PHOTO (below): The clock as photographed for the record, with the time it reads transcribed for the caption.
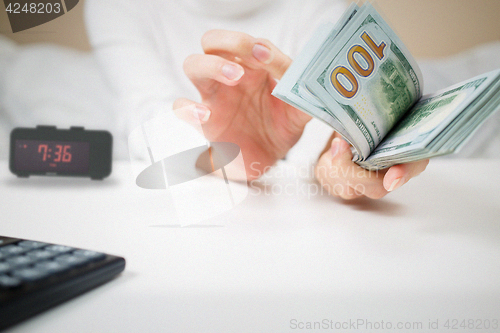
7:36
